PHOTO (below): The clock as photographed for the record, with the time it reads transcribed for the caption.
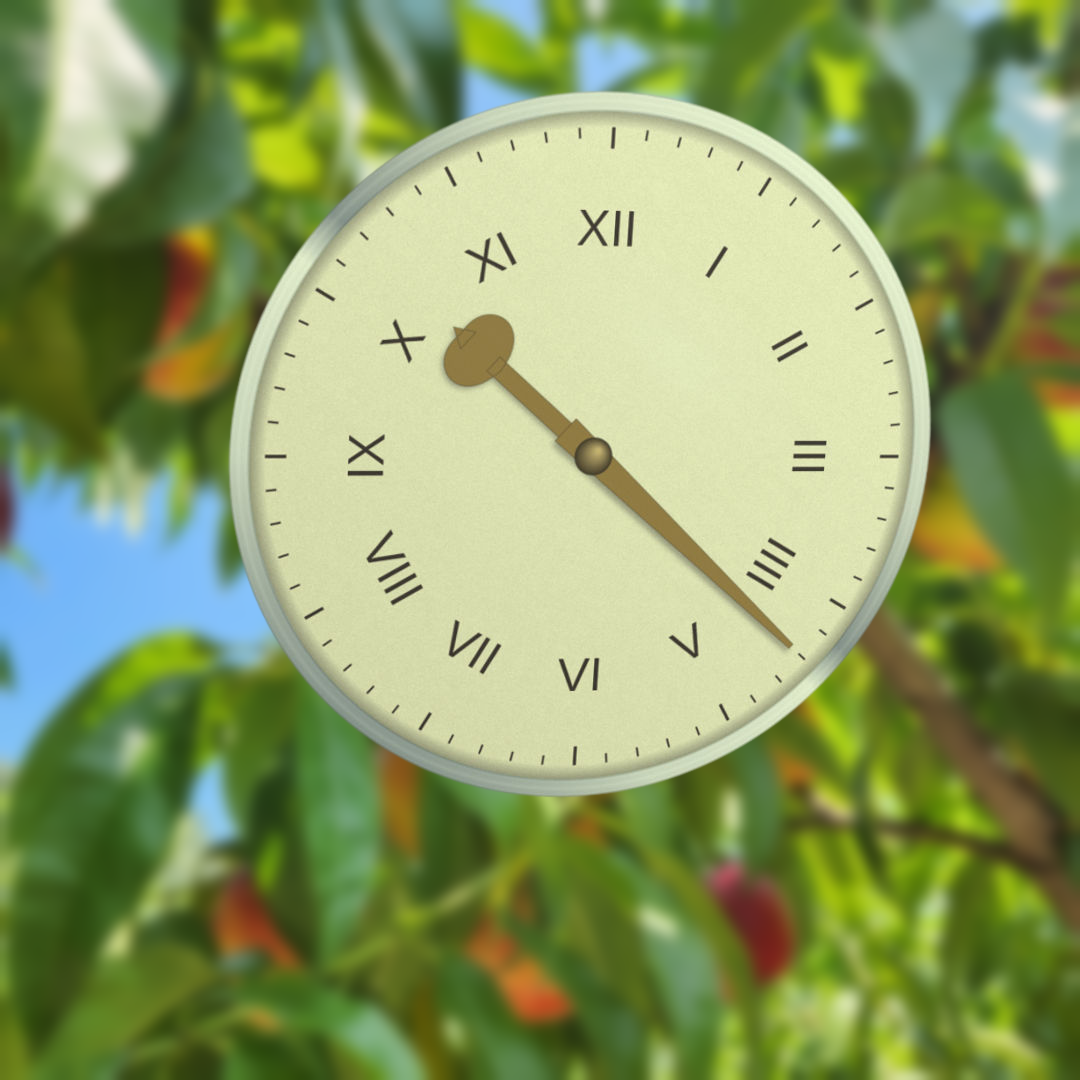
10:22
